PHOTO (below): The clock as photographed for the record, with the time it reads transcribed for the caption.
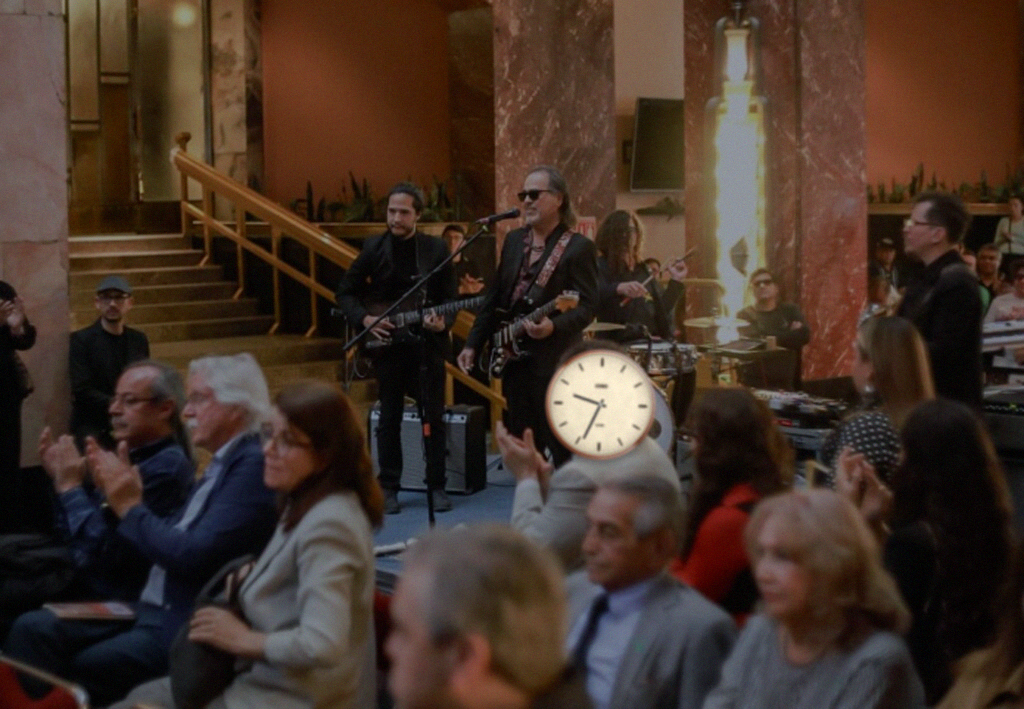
9:34
